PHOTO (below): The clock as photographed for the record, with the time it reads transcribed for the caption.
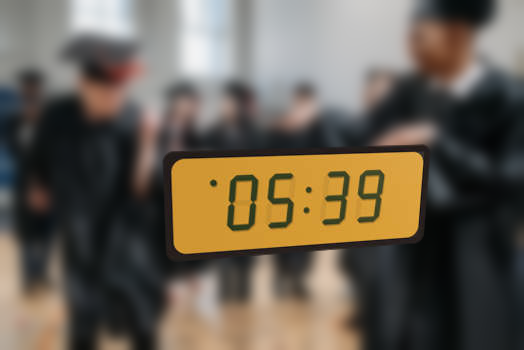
5:39
